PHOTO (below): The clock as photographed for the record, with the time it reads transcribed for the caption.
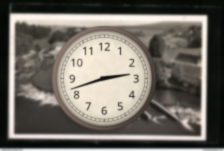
2:42
